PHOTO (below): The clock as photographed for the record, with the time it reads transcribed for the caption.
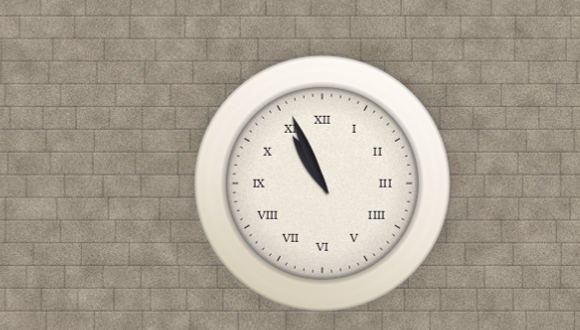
10:56
